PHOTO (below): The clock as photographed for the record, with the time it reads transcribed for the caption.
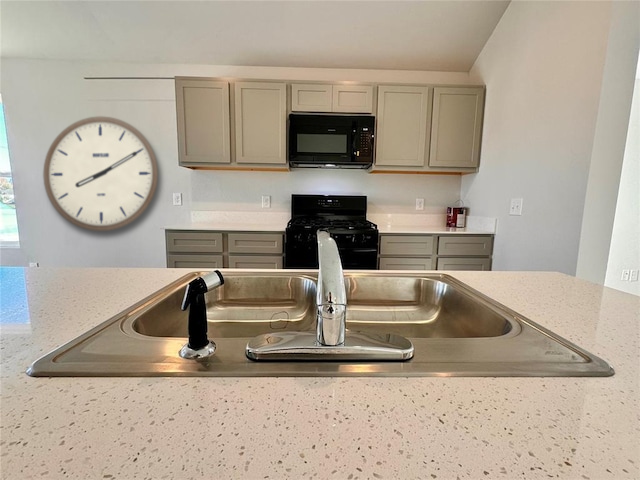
8:10
